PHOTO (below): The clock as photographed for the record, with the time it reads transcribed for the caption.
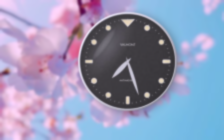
7:27
